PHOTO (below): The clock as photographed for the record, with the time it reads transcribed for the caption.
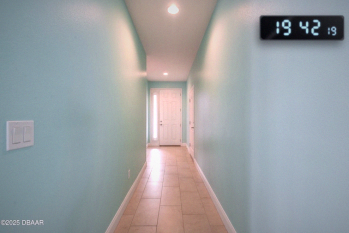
19:42:19
